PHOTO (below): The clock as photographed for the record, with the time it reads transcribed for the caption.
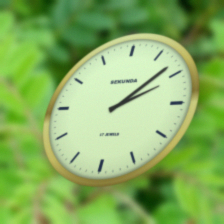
2:08
